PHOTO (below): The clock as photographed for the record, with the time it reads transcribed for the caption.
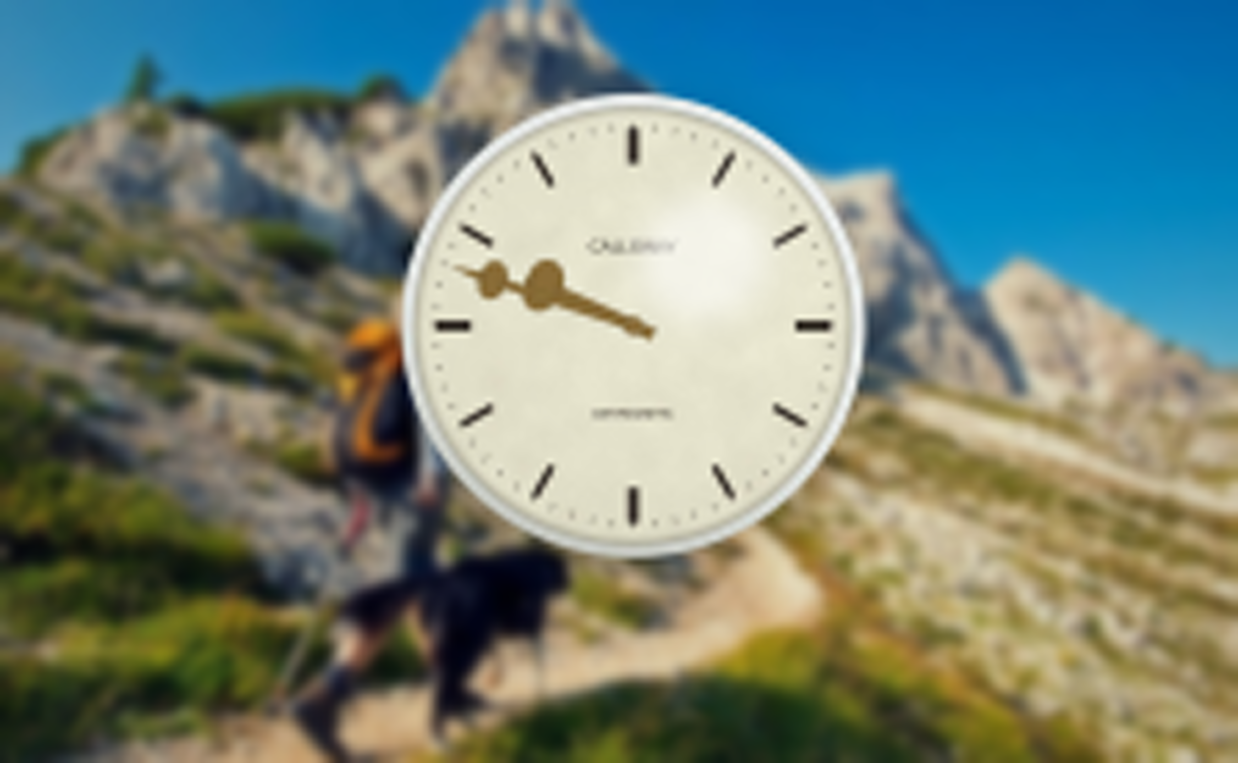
9:48
